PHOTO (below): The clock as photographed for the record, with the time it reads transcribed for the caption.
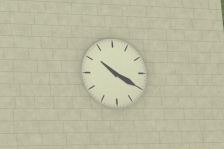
10:20
